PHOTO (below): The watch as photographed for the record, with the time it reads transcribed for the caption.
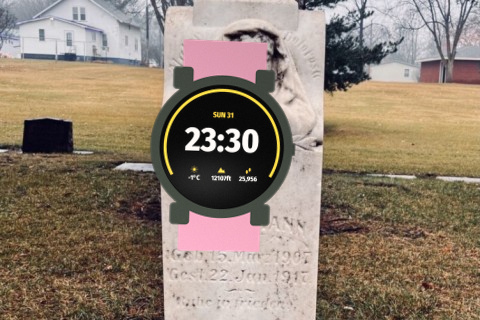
23:30
